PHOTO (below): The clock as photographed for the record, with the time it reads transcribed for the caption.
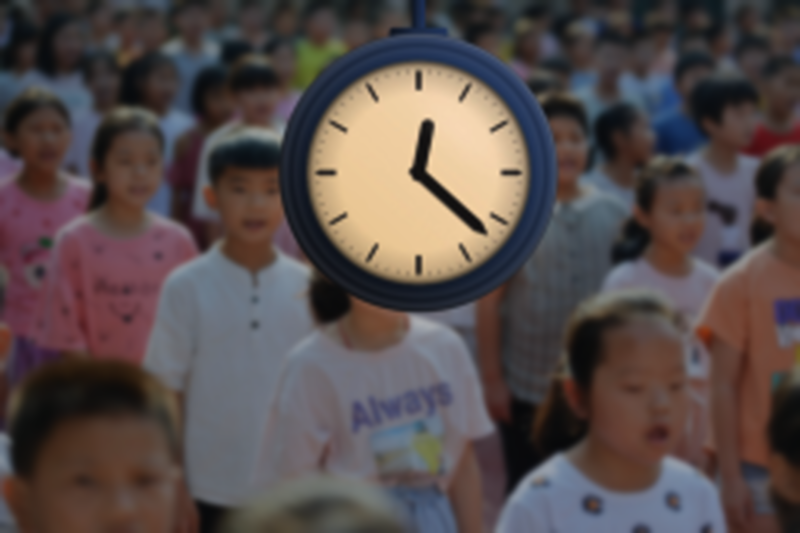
12:22
